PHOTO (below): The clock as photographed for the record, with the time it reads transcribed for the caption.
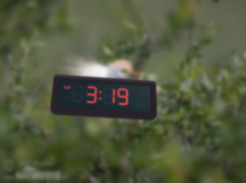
3:19
